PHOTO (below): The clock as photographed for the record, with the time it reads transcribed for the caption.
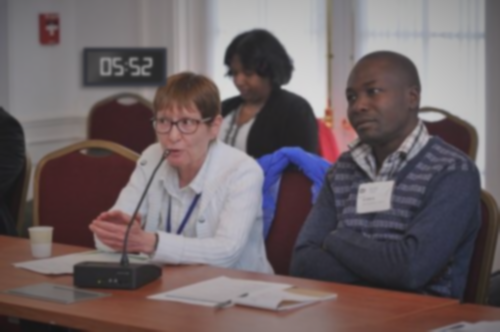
5:52
